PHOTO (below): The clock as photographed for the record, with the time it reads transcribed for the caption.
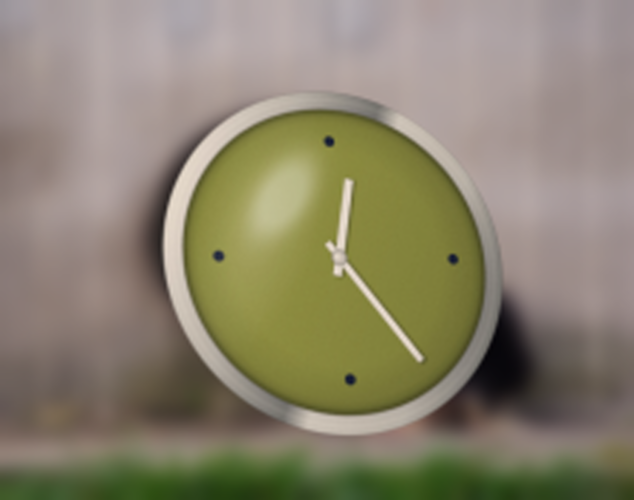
12:24
